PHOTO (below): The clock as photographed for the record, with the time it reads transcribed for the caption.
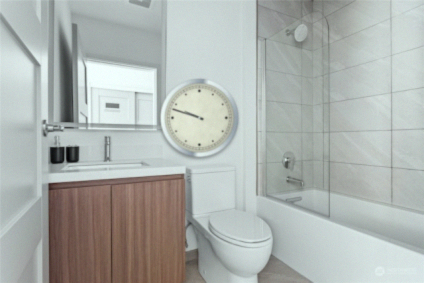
9:48
